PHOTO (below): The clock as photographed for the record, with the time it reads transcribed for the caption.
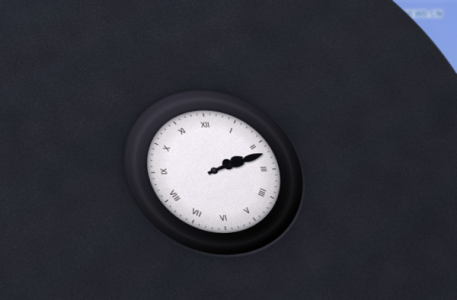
2:12
